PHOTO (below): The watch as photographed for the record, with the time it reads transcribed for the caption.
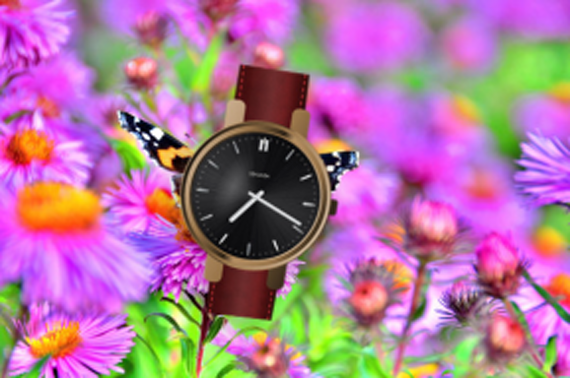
7:19
